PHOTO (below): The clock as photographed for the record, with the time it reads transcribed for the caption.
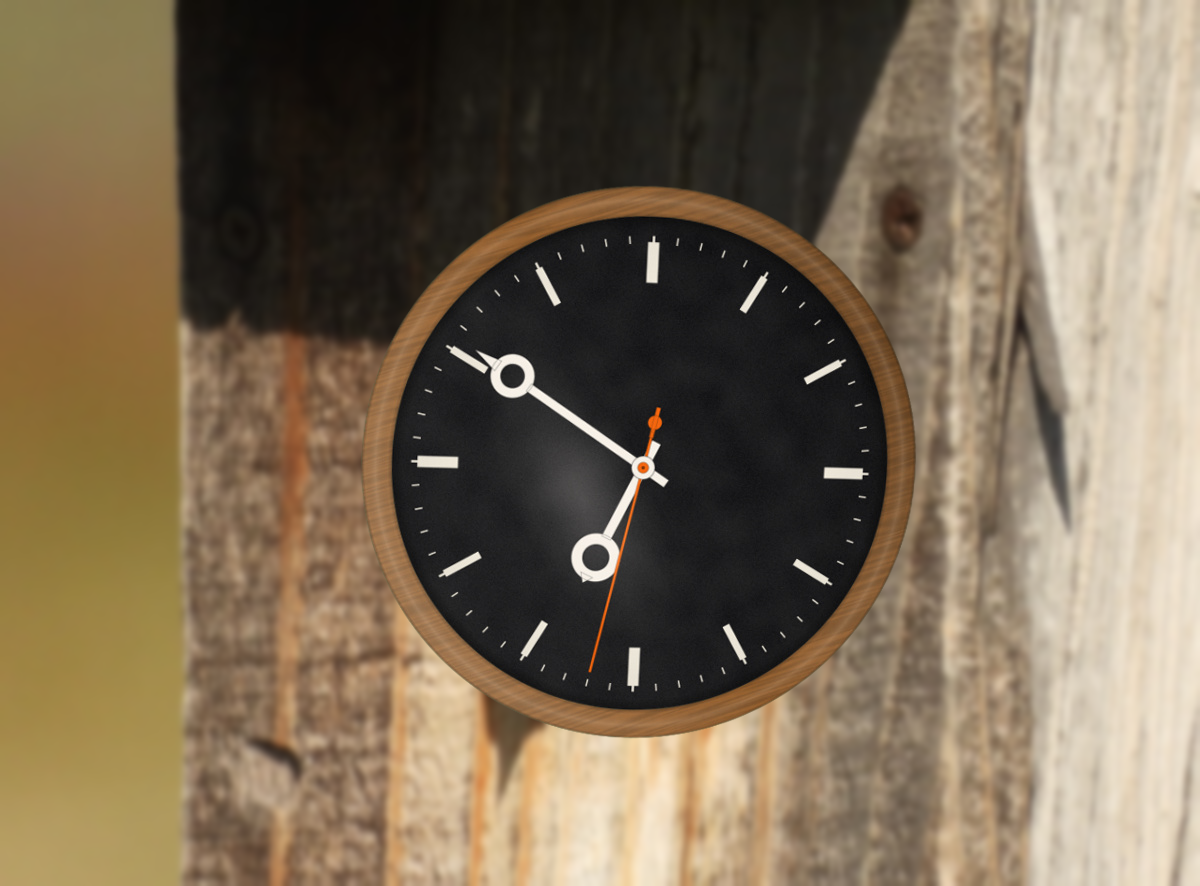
6:50:32
